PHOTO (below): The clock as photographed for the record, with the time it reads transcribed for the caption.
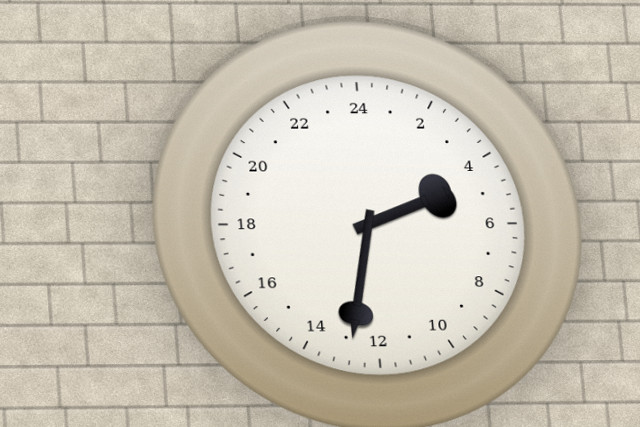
4:32
